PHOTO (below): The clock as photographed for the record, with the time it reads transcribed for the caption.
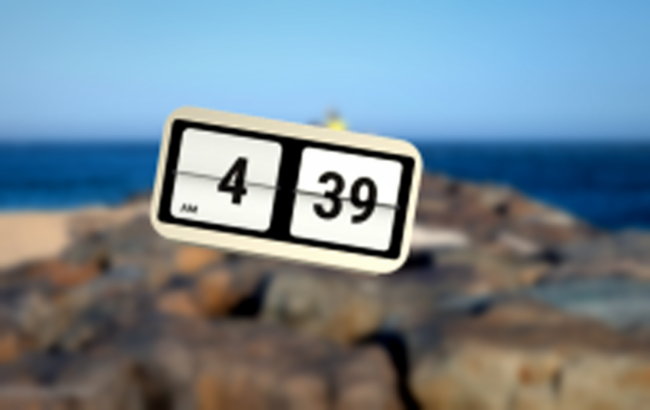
4:39
